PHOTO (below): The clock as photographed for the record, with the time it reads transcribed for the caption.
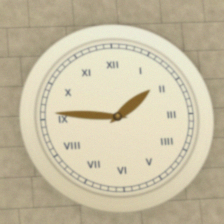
1:46
